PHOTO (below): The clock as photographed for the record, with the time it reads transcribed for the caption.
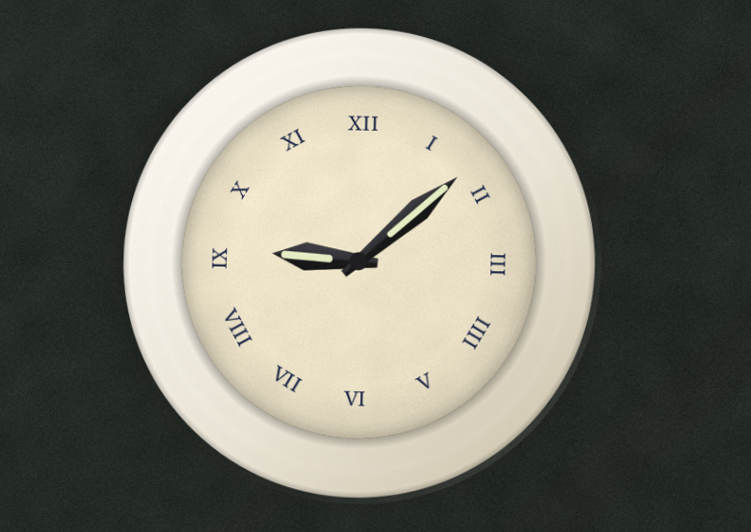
9:08
